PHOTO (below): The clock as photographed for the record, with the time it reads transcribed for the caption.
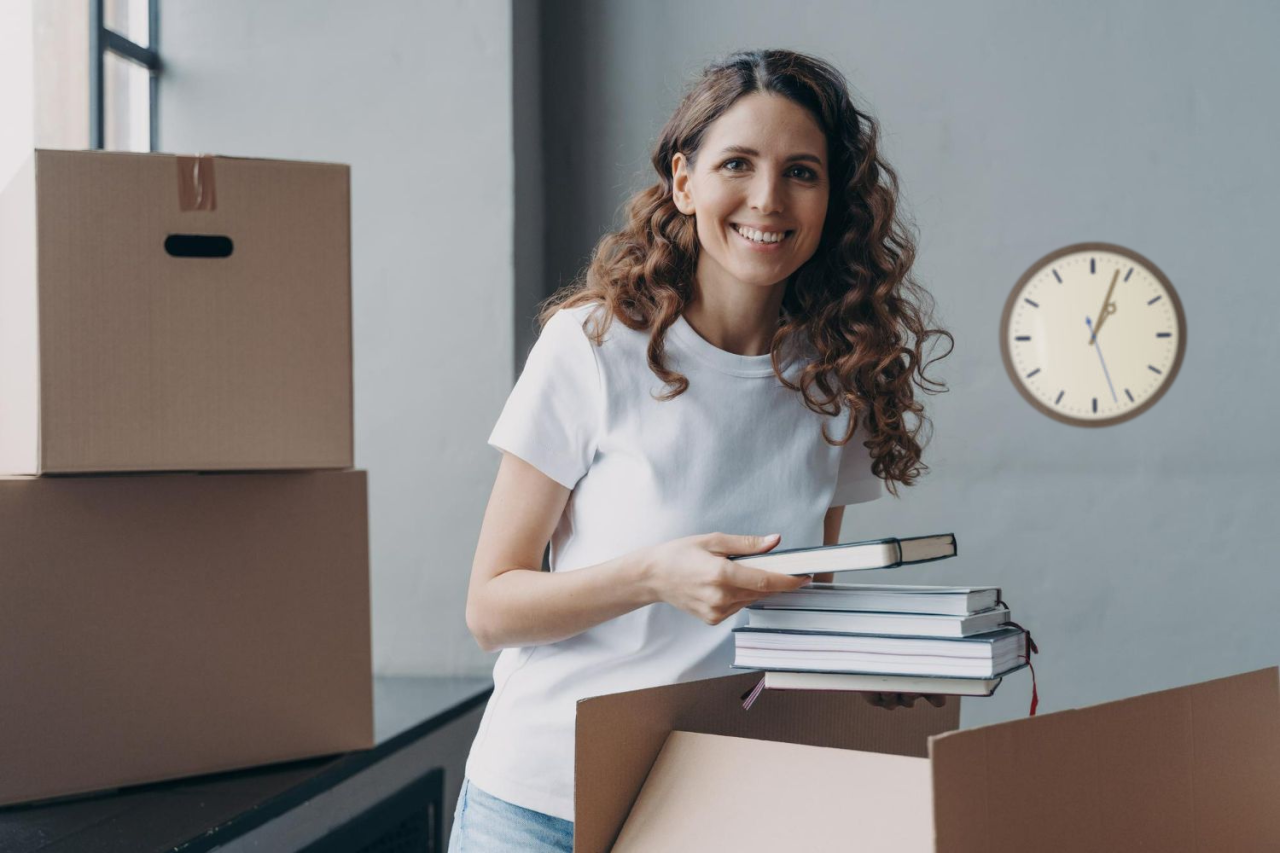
1:03:27
